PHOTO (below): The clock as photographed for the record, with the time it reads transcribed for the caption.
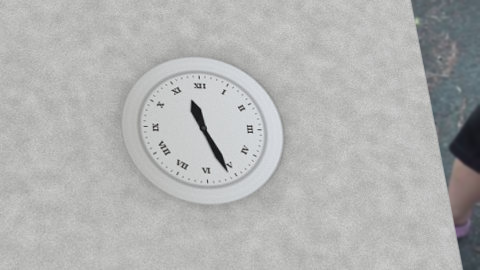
11:26
